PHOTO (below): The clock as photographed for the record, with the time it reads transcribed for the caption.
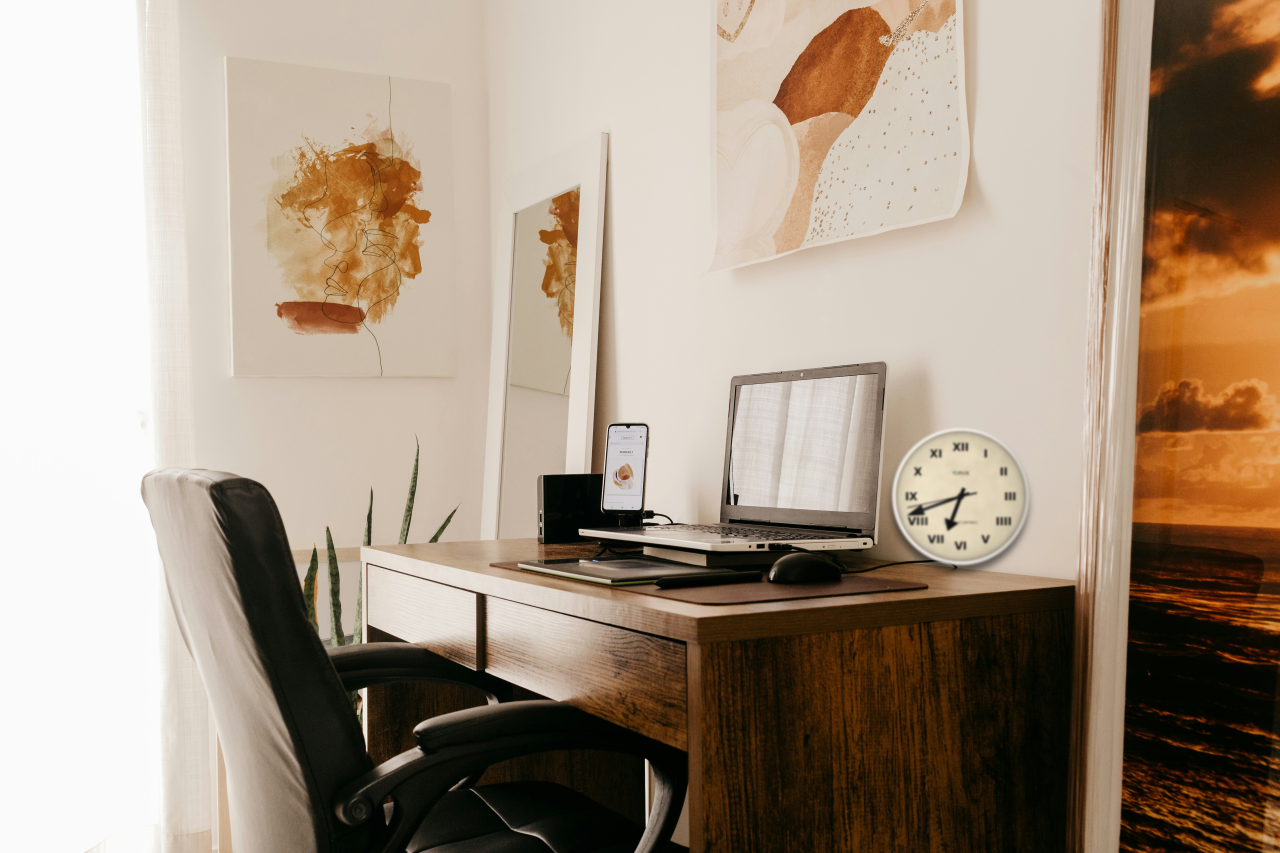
6:41:43
